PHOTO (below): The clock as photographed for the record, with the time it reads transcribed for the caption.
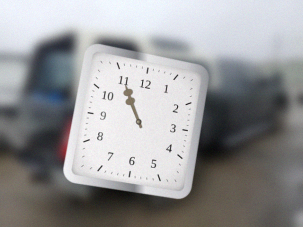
10:55
